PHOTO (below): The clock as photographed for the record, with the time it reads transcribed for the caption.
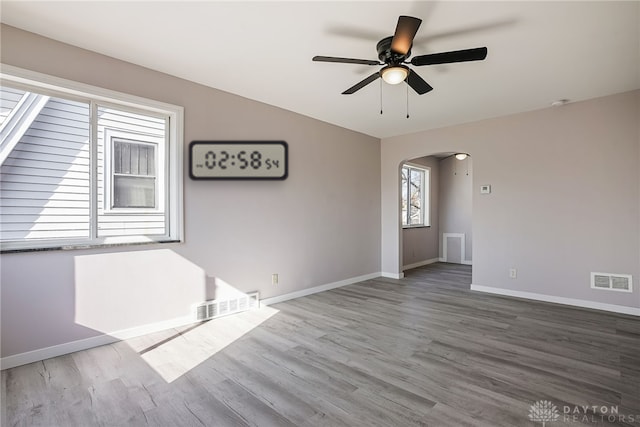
2:58:54
